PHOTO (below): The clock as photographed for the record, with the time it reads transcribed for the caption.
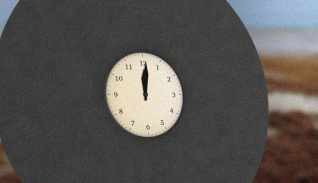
12:01
